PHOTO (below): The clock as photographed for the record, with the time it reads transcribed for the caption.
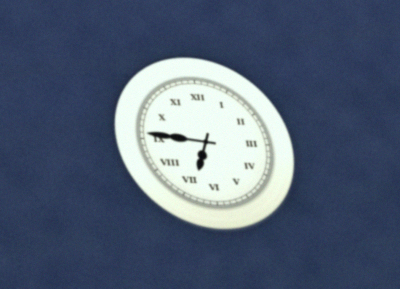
6:46
